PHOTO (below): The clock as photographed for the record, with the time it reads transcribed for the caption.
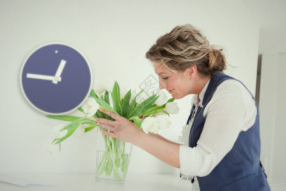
12:46
